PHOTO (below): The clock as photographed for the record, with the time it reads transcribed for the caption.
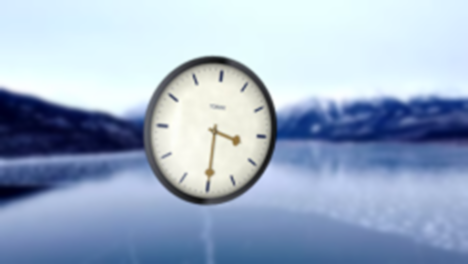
3:30
